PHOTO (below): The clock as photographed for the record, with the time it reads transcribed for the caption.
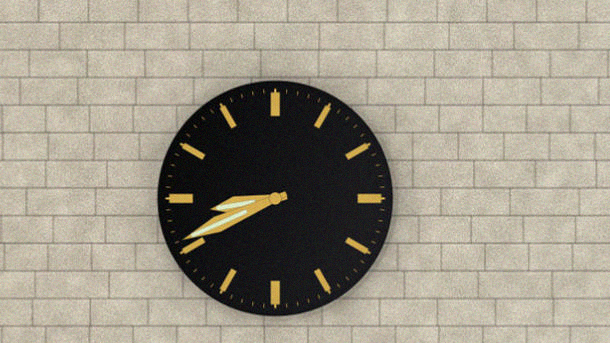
8:41
